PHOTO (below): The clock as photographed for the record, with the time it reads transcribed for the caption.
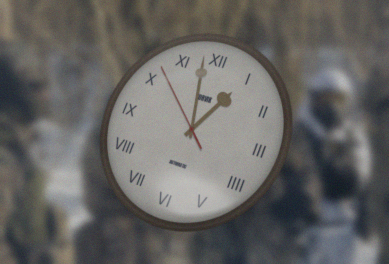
12:57:52
